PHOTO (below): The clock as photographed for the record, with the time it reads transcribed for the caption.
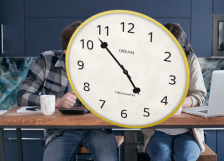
4:53
